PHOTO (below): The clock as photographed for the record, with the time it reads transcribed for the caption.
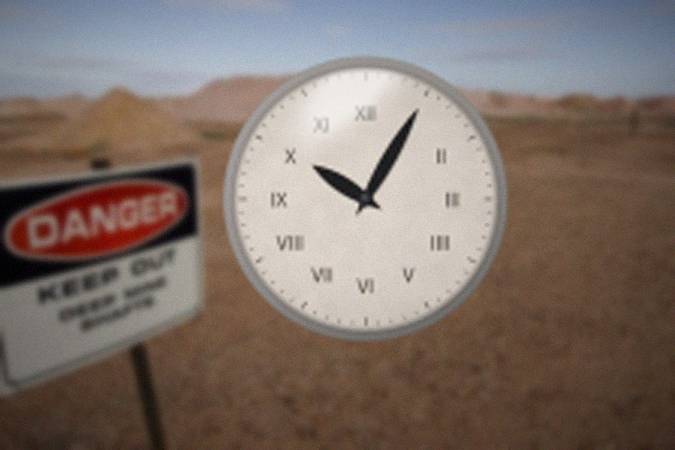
10:05
